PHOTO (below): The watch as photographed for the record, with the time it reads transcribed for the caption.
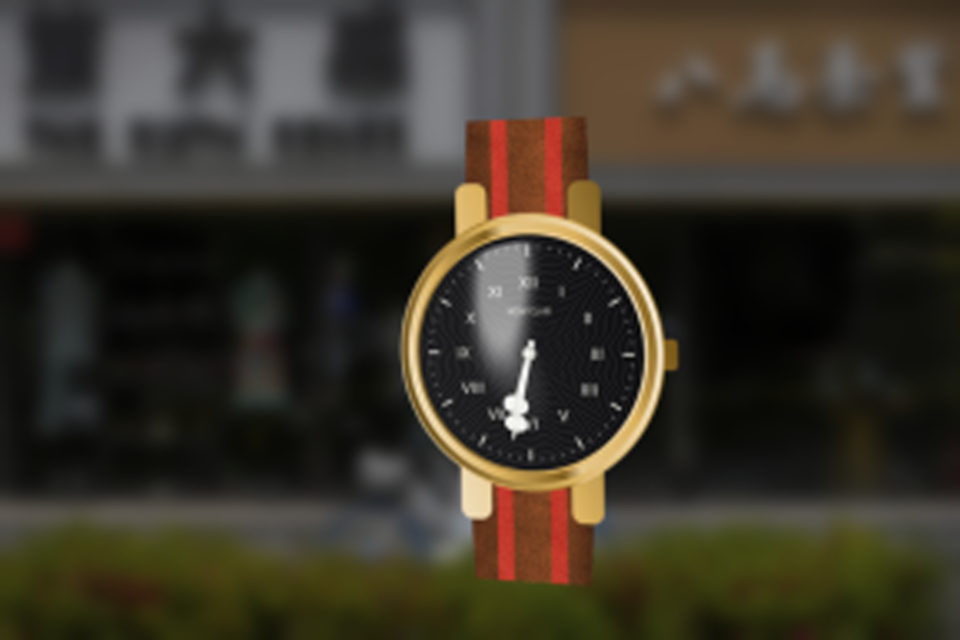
6:32
